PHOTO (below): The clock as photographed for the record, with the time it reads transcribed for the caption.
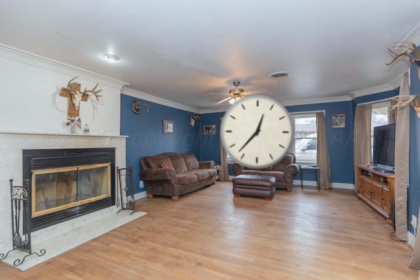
12:37
